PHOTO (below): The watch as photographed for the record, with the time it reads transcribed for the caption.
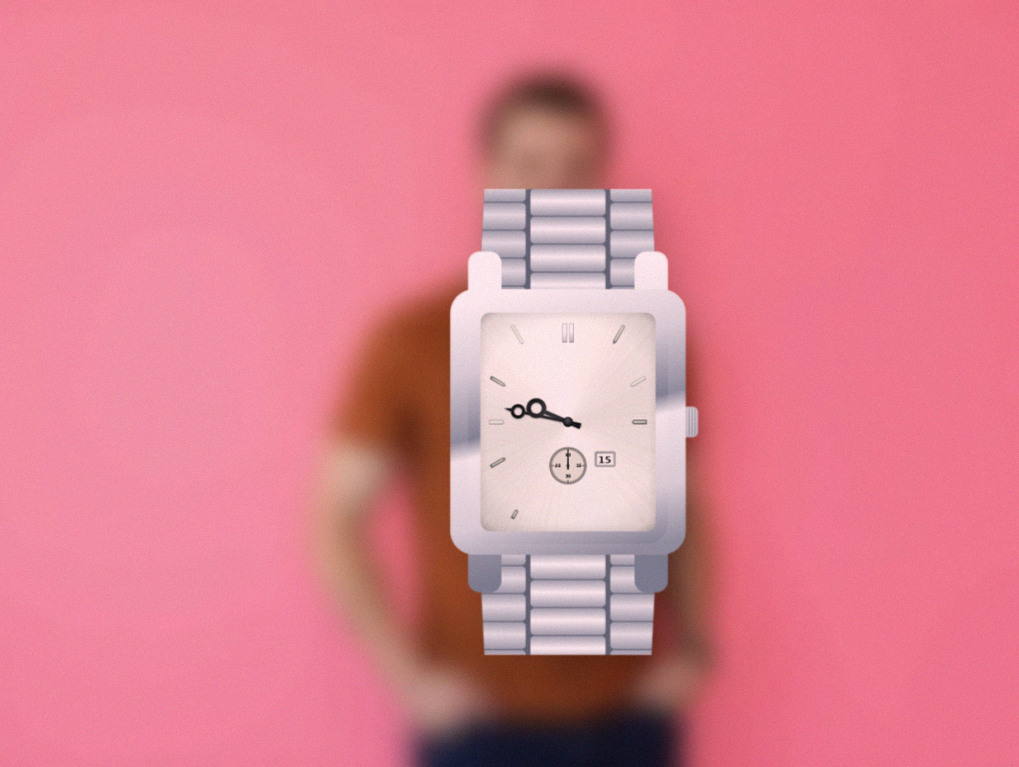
9:47
